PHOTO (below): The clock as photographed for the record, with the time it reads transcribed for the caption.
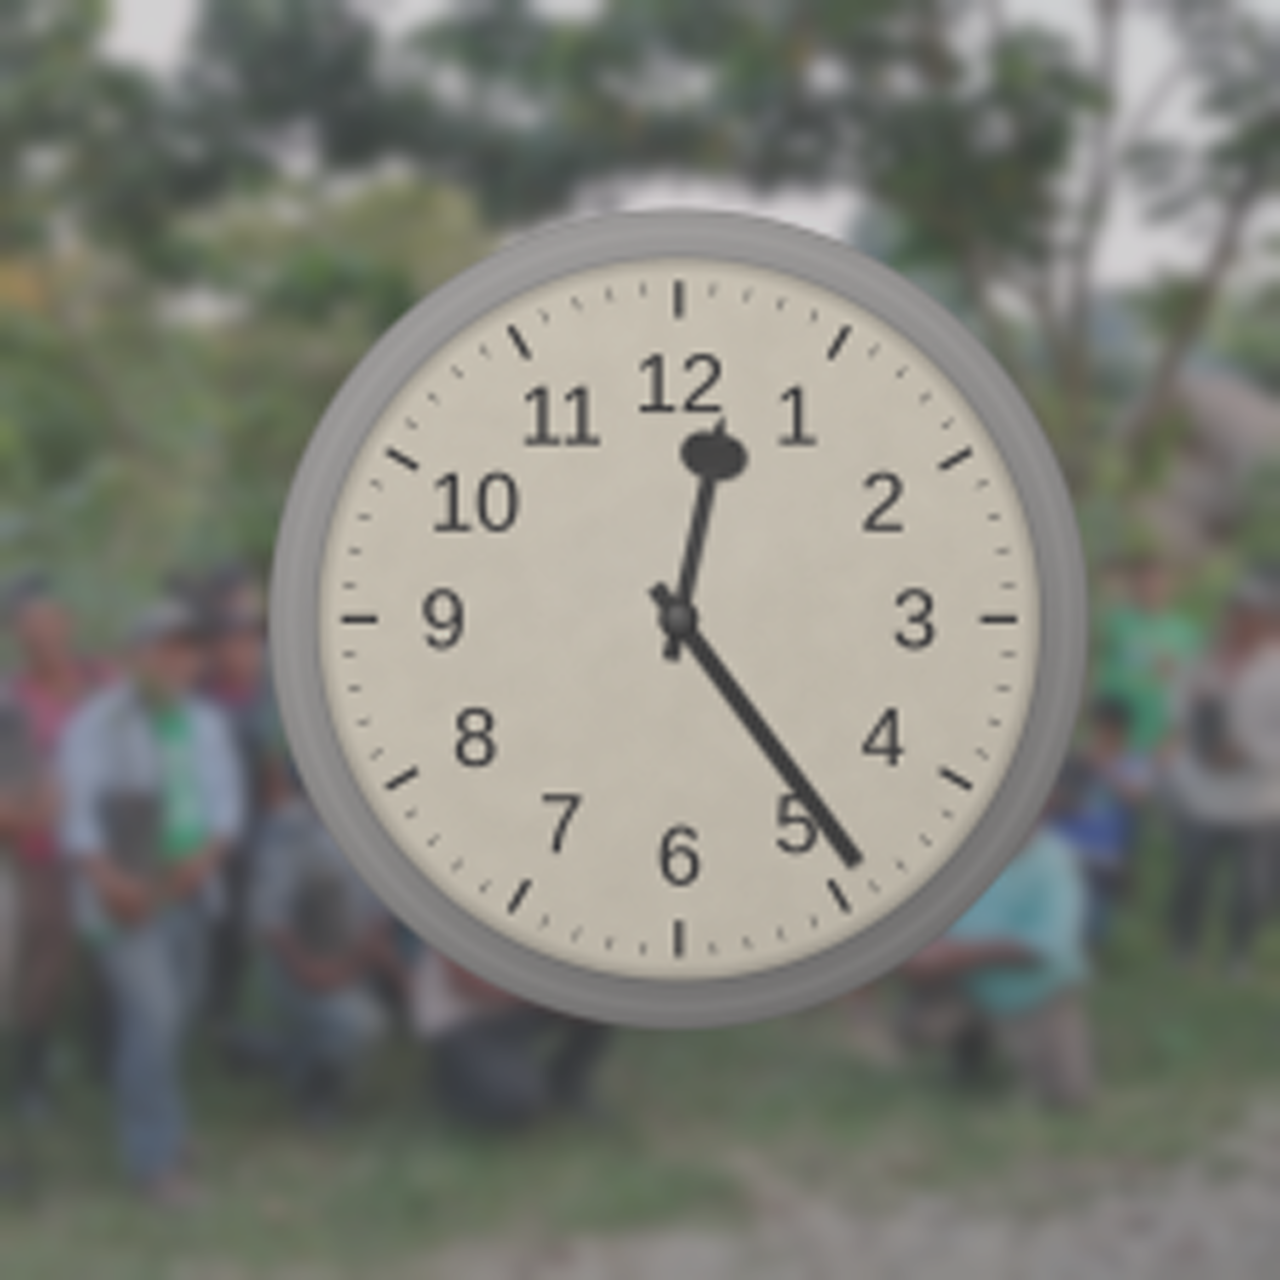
12:24
